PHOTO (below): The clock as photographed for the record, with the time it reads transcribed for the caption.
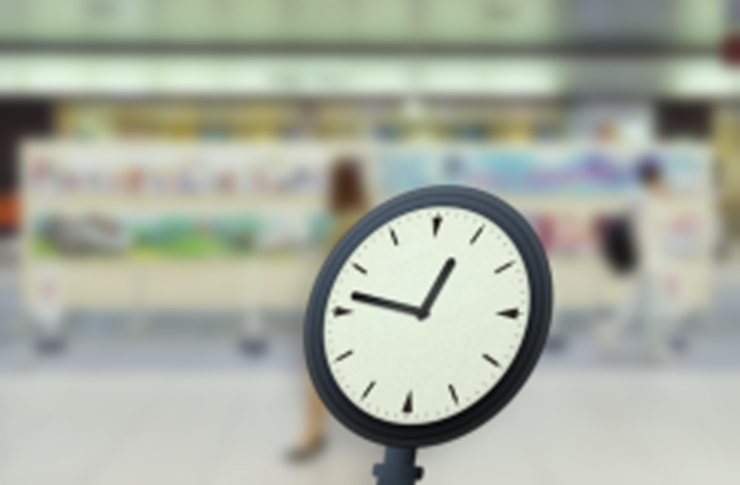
12:47
